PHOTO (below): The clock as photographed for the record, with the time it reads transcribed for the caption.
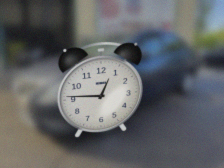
12:46
